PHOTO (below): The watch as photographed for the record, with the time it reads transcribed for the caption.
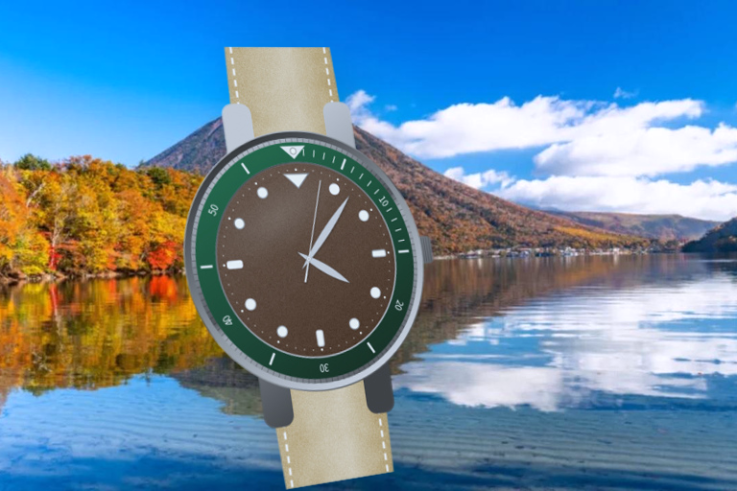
4:07:03
